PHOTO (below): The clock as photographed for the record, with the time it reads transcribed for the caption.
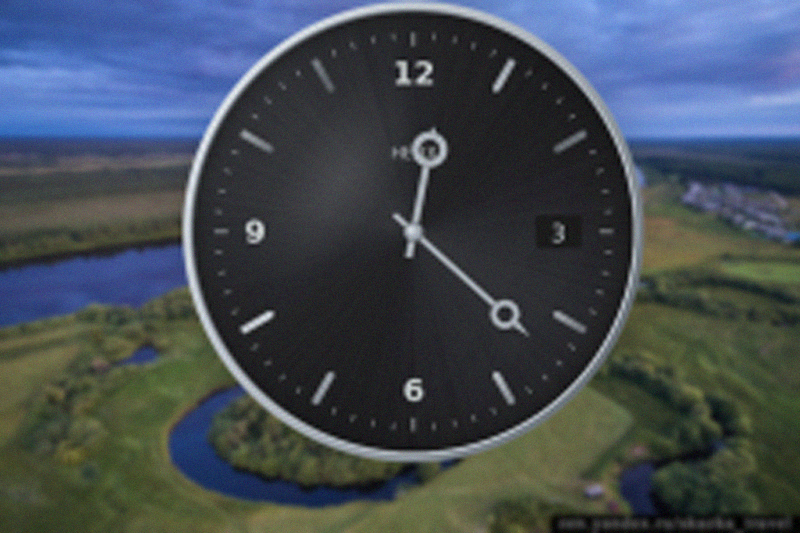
12:22
